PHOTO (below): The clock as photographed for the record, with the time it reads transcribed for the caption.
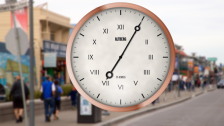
7:05
